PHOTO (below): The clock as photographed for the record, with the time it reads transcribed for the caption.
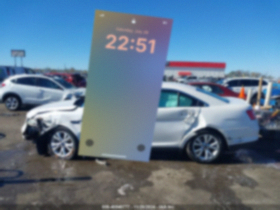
22:51
